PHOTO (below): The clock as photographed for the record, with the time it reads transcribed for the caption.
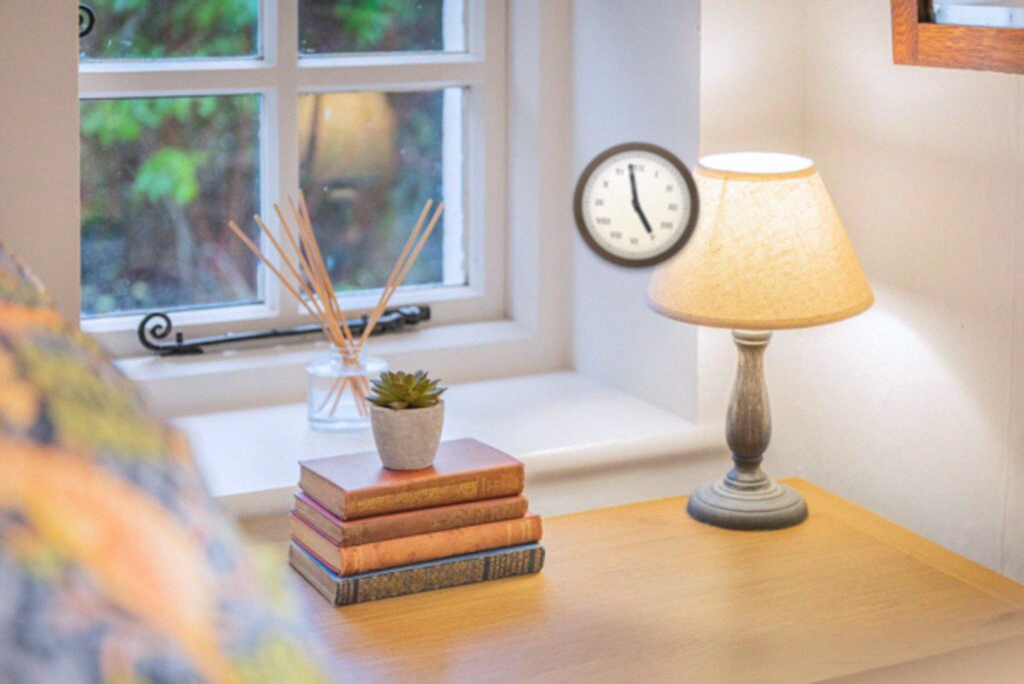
4:58
